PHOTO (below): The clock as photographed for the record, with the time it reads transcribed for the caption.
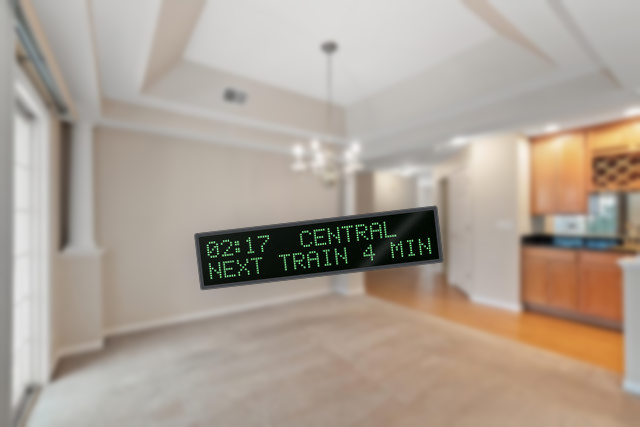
2:17
